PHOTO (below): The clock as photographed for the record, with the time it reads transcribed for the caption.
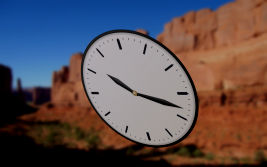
10:18
